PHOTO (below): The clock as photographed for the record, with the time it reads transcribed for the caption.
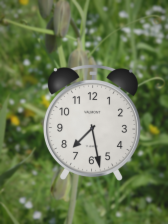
7:28
